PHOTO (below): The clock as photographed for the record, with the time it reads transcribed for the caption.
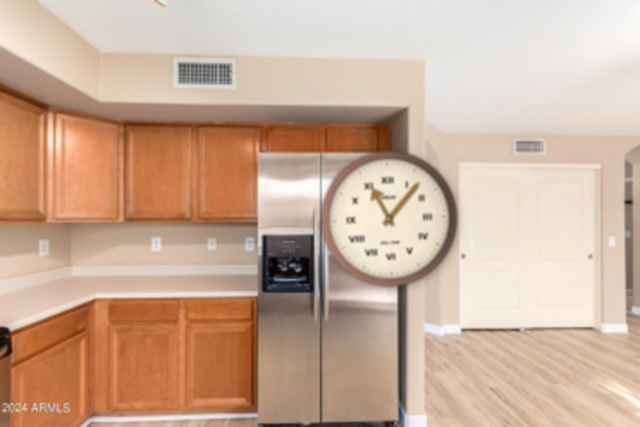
11:07
